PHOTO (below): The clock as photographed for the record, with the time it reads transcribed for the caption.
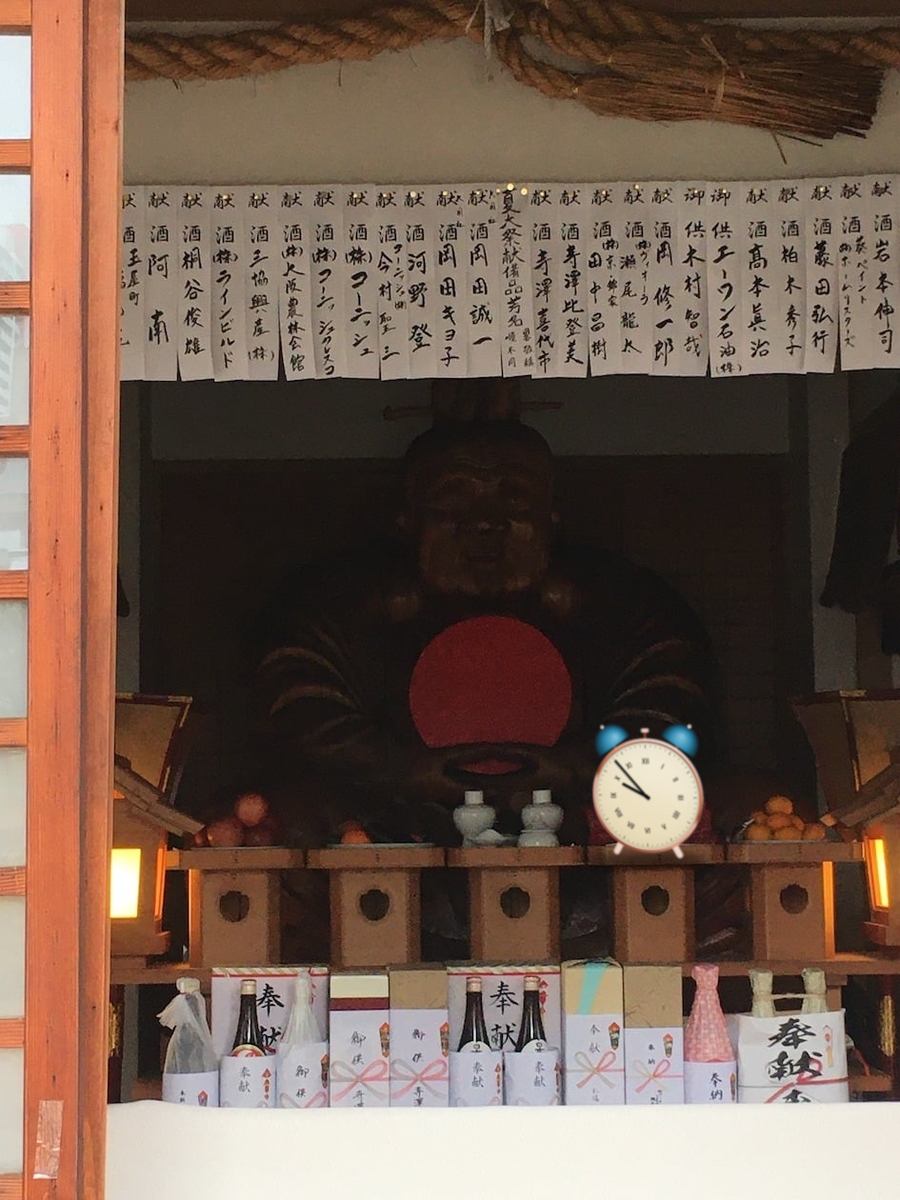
9:53
